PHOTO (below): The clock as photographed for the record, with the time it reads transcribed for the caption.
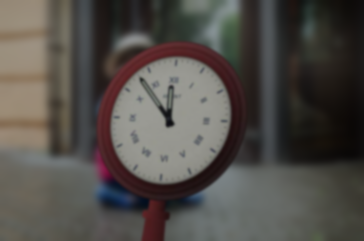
11:53
